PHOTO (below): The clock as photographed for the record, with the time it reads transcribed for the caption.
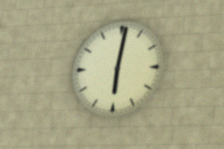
6:01
